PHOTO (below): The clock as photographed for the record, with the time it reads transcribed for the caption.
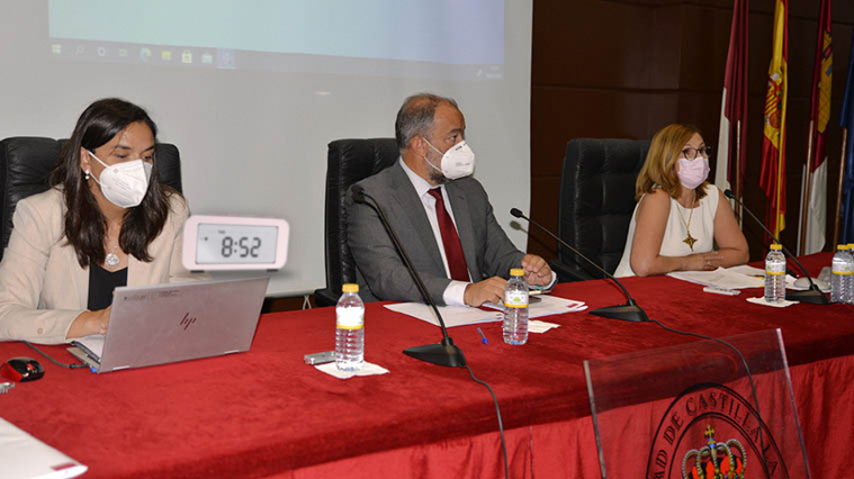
8:52
